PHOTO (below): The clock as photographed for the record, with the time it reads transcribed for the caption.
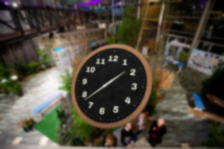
1:38
